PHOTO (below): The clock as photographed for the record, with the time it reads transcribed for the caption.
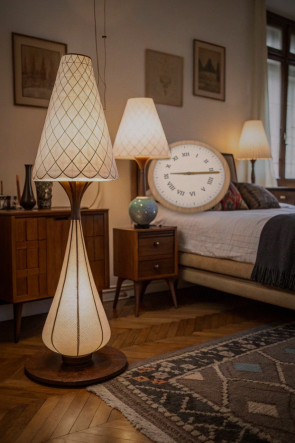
9:16
